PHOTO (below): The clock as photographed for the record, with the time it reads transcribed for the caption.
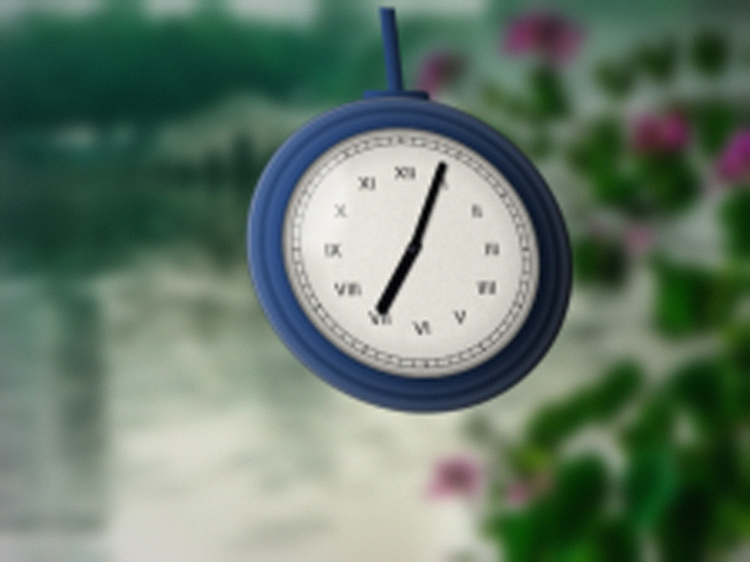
7:04
